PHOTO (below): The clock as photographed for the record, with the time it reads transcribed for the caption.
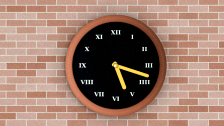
5:18
